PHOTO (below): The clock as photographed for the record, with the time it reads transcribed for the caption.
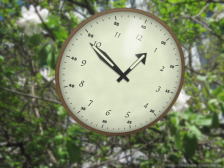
12:49
